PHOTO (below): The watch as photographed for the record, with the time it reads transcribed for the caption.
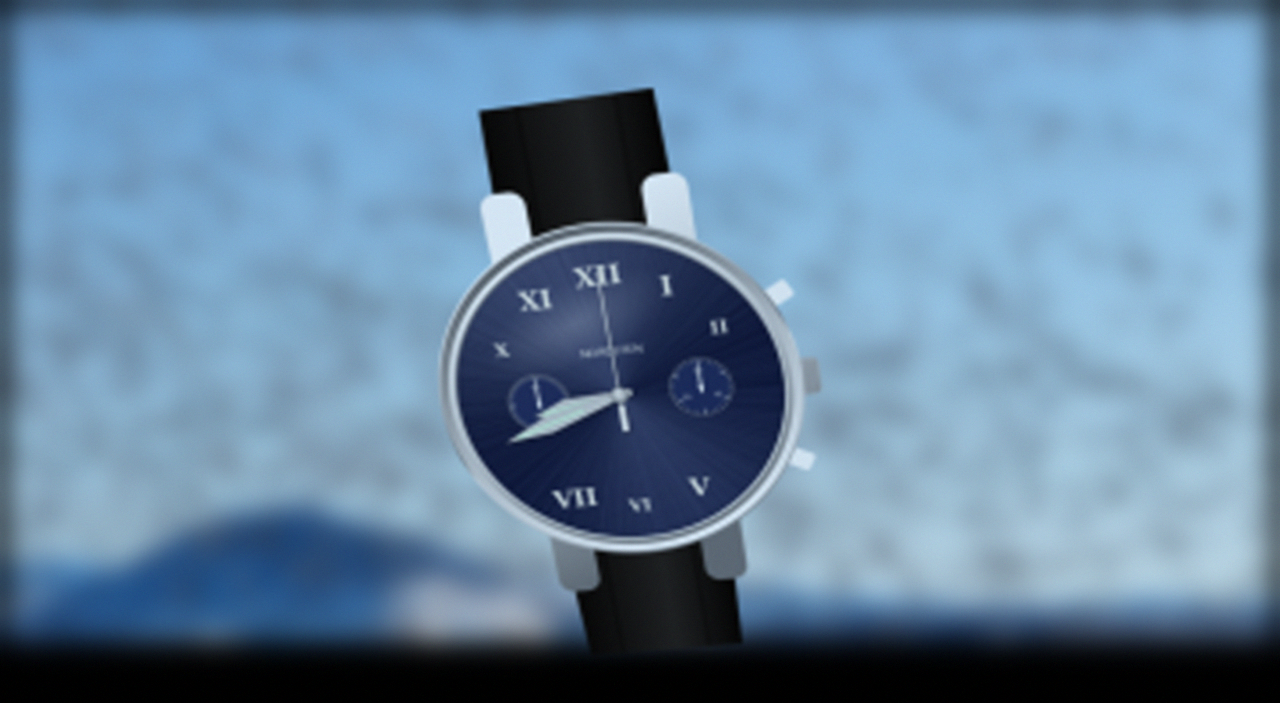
8:42
